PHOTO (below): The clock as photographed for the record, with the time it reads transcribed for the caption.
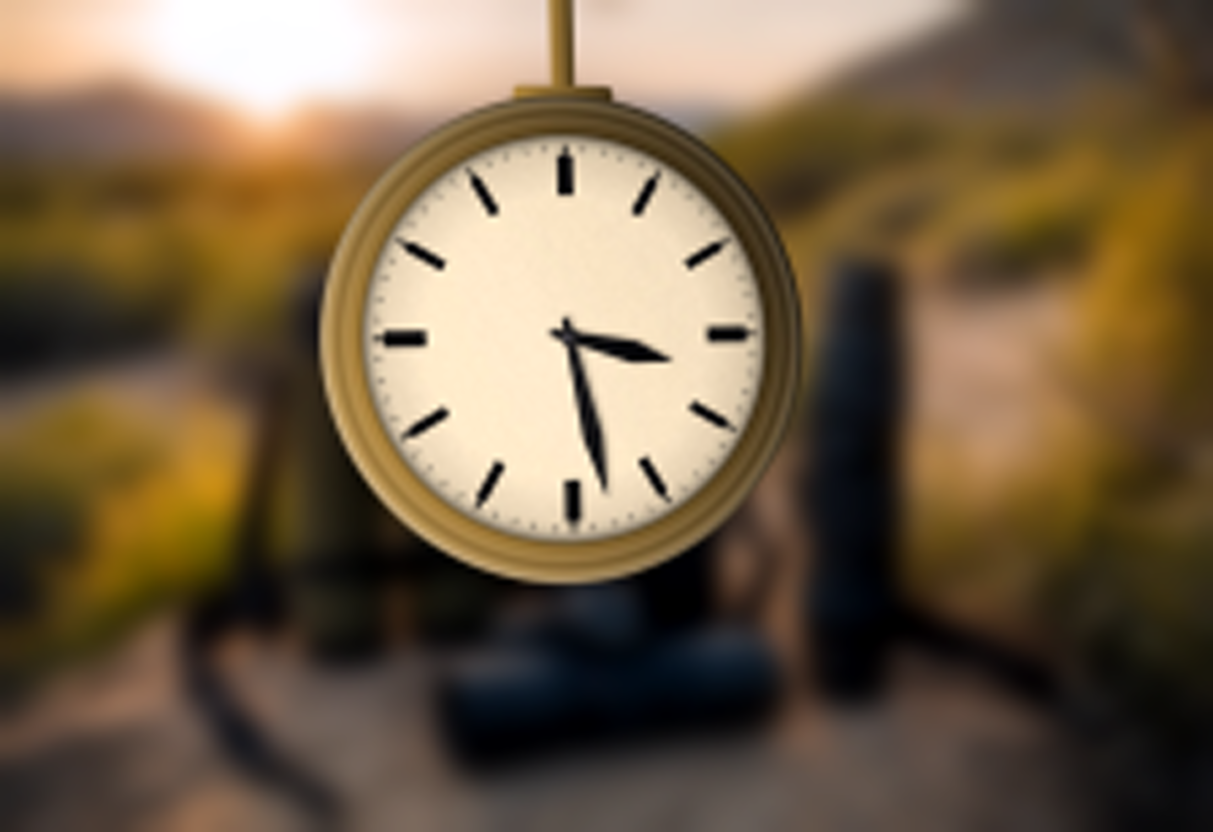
3:28
